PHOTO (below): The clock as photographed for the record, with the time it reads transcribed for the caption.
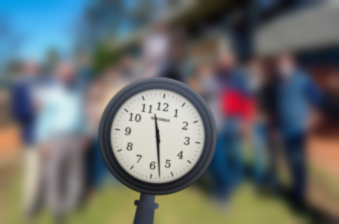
11:28
